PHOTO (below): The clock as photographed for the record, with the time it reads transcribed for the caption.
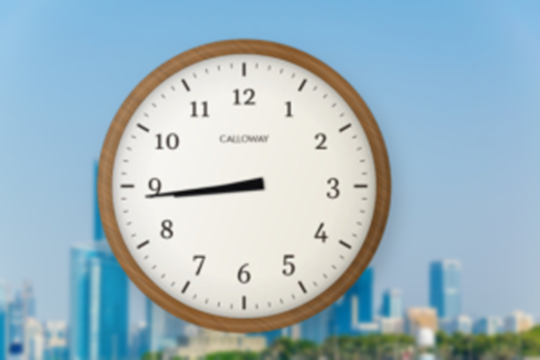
8:44
